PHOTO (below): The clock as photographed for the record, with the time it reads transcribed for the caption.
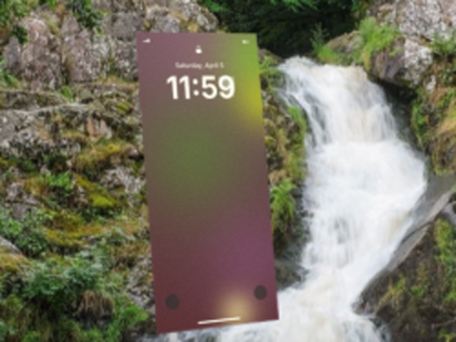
11:59
